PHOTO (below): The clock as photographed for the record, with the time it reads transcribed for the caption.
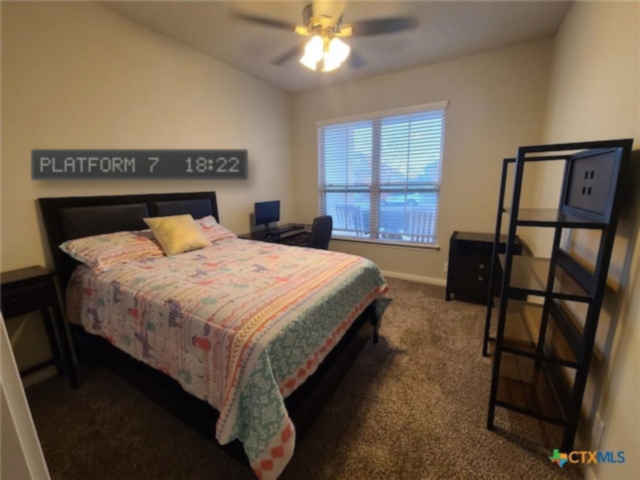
18:22
